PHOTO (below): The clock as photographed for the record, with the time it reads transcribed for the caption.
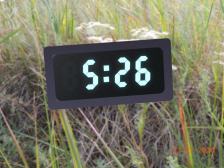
5:26
